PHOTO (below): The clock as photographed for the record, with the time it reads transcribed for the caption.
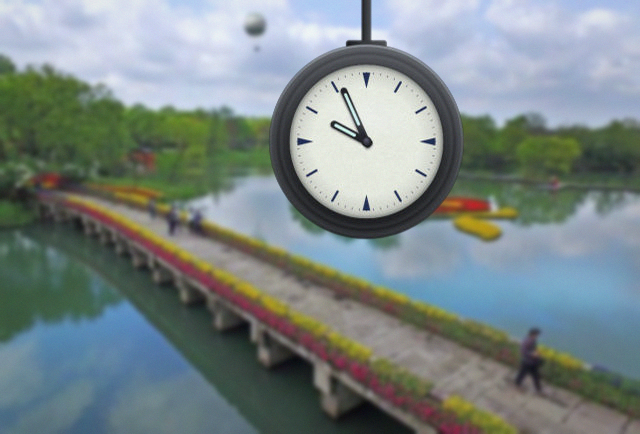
9:56
